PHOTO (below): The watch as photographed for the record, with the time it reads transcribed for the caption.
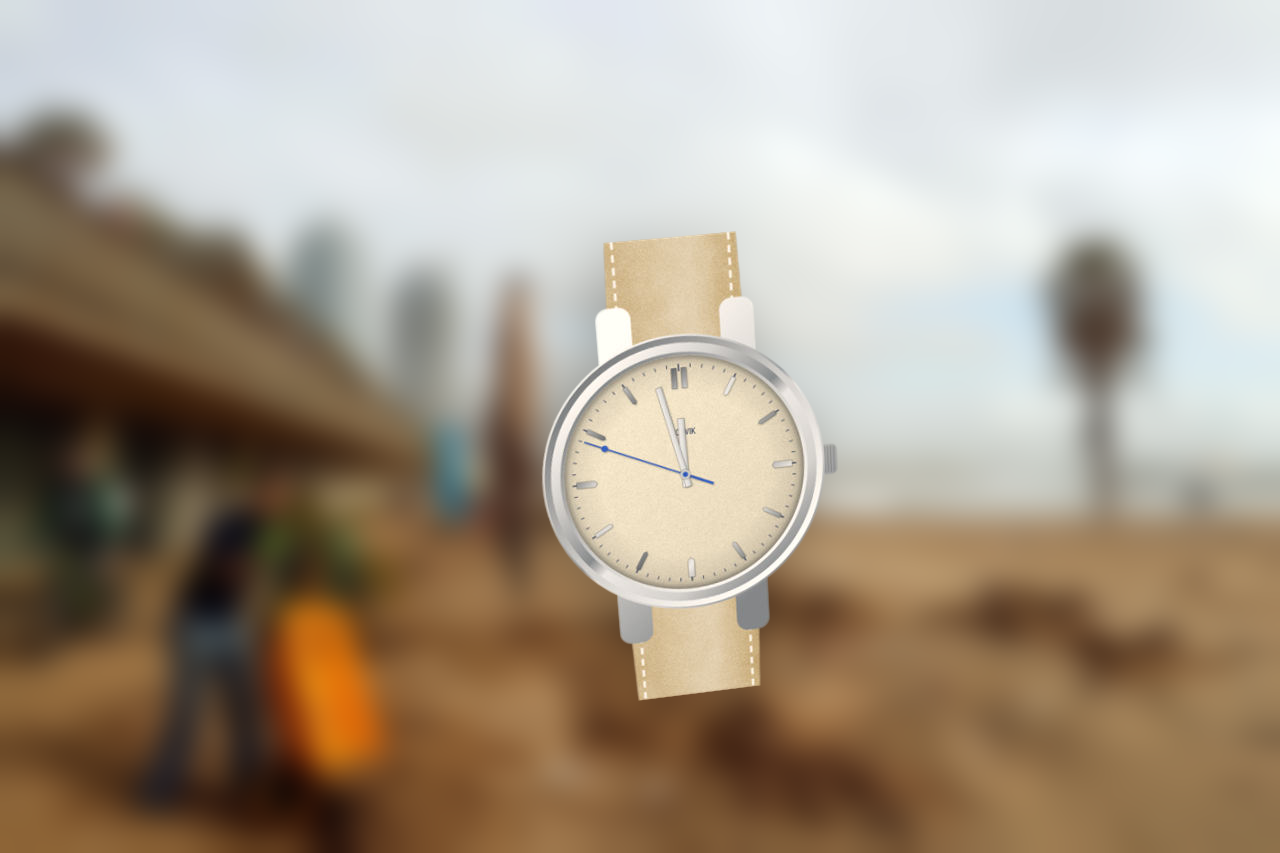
11:57:49
